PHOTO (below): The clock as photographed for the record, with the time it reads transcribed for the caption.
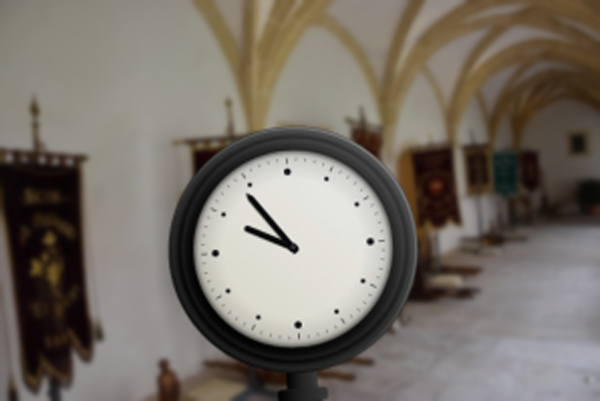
9:54
